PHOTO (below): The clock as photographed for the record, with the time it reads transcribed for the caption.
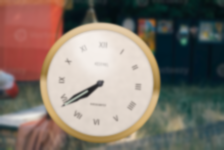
7:39
